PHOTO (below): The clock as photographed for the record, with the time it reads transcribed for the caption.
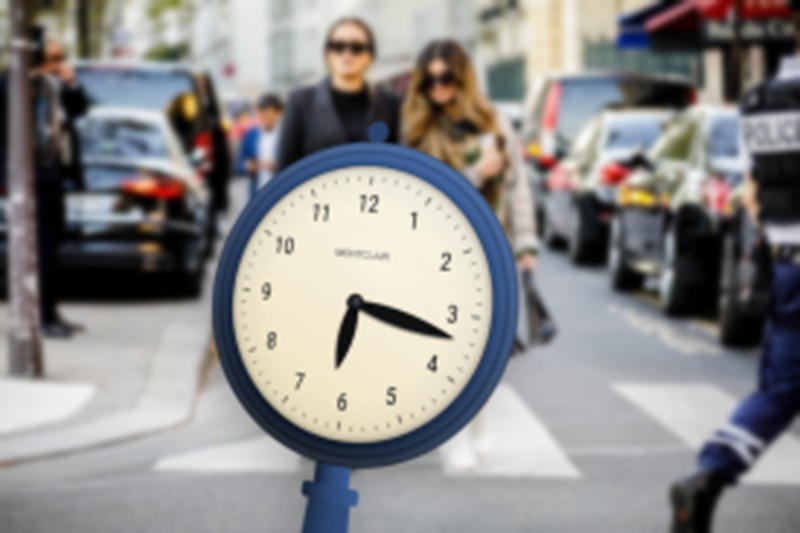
6:17
